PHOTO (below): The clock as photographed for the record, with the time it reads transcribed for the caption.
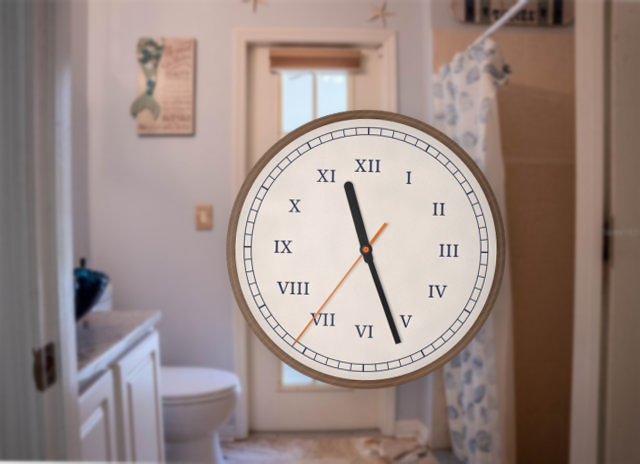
11:26:36
